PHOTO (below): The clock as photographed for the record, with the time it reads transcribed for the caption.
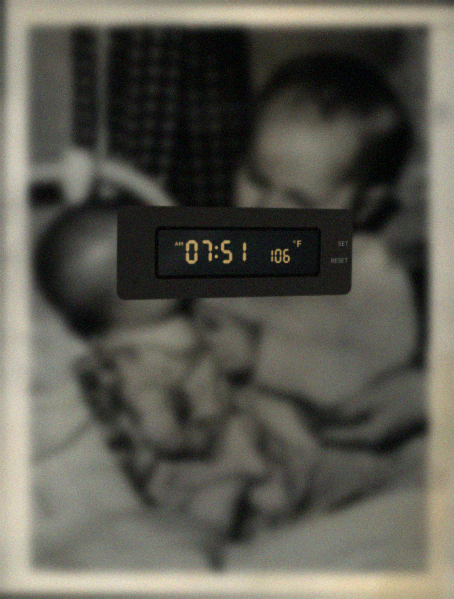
7:51
